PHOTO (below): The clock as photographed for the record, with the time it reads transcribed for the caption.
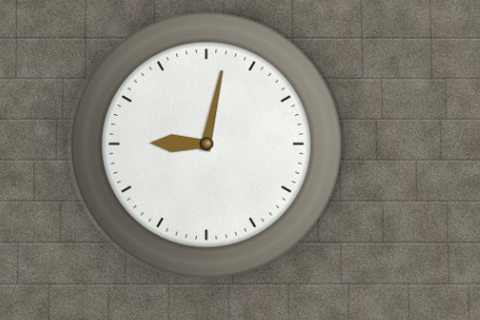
9:02
